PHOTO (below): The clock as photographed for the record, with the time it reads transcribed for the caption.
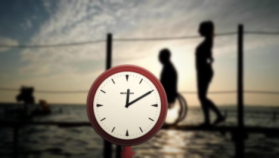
12:10
